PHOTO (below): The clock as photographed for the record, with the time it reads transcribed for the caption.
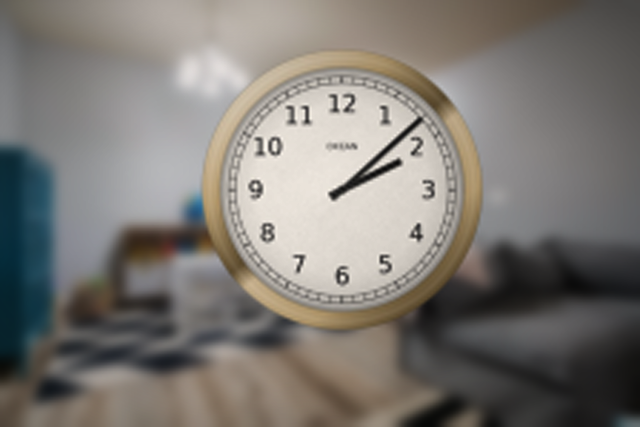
2:08
